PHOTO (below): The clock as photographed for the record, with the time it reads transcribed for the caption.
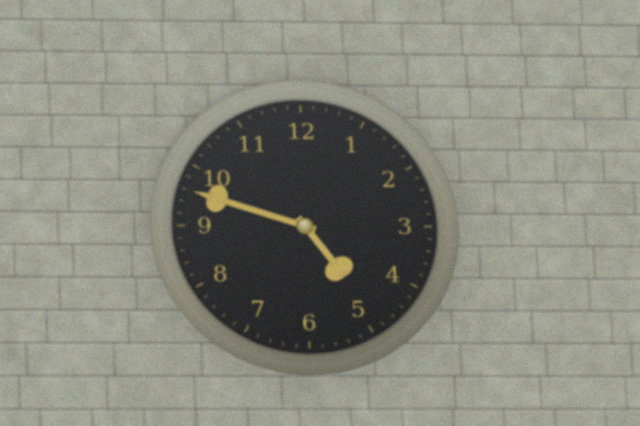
4:48
